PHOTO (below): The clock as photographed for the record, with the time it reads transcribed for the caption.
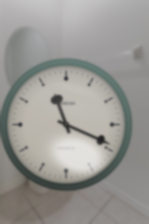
11:19
